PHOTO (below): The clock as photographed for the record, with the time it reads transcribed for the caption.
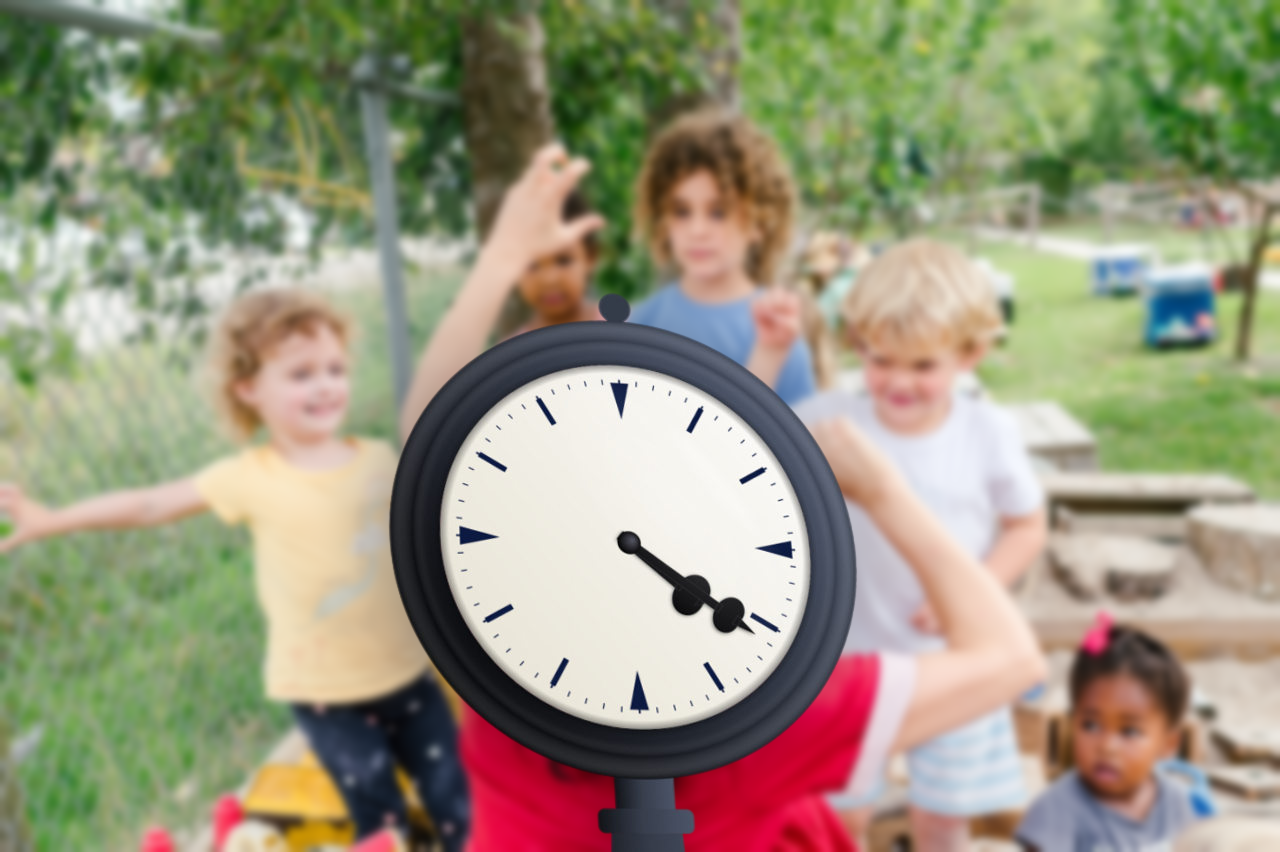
4:21
